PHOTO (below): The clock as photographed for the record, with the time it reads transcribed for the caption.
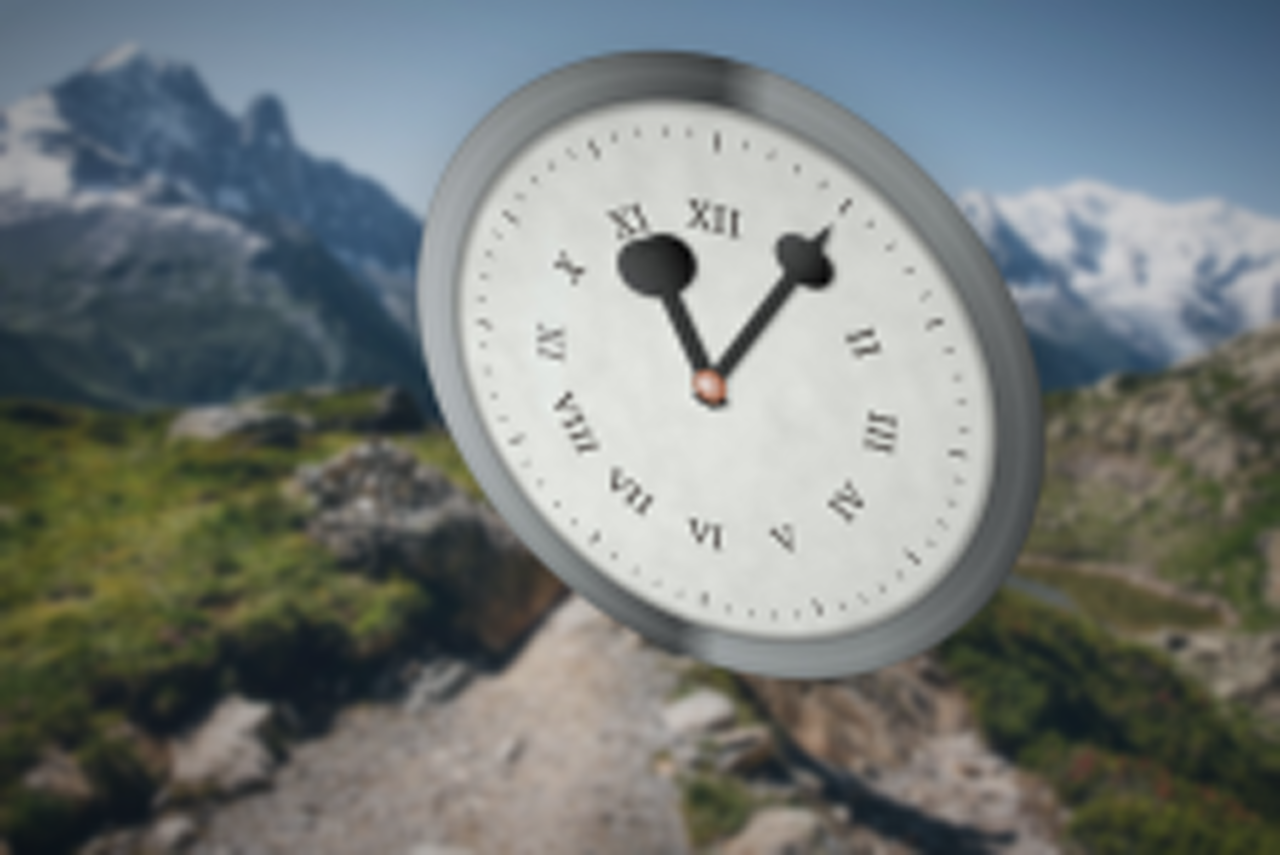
11:05
